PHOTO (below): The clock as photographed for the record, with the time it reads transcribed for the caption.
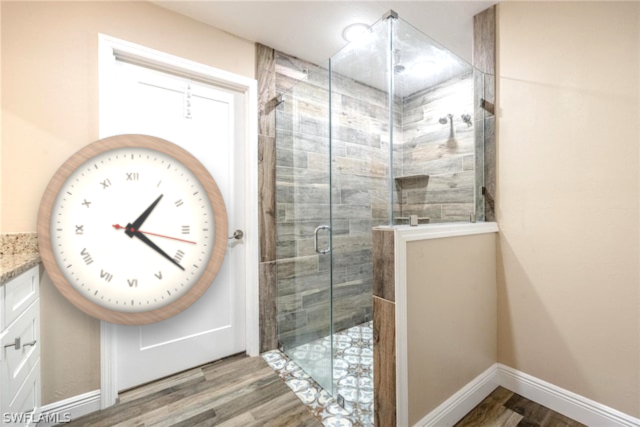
1:21:17
